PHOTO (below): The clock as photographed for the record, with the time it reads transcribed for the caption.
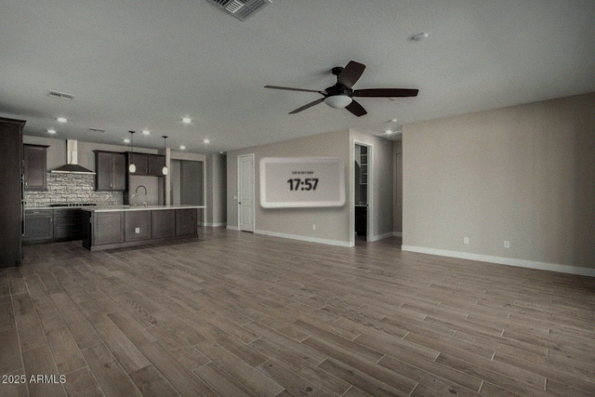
17:57
